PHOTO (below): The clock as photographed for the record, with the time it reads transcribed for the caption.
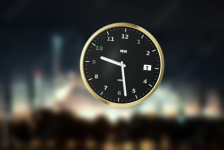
9:28
